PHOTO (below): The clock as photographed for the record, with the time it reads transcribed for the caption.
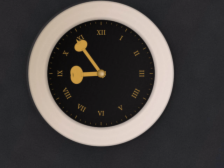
8:54
